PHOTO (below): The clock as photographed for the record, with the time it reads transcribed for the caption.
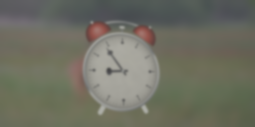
8:54
